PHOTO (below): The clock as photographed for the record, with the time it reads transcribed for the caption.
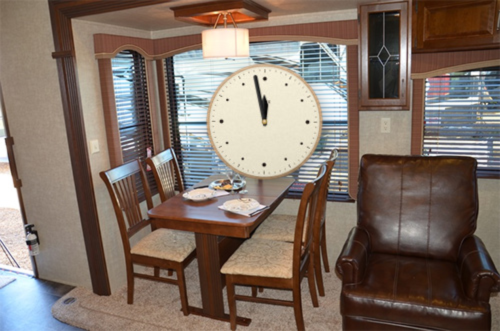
11:58
